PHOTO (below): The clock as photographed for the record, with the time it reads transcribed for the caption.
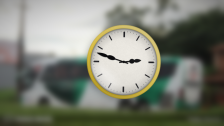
2:48
